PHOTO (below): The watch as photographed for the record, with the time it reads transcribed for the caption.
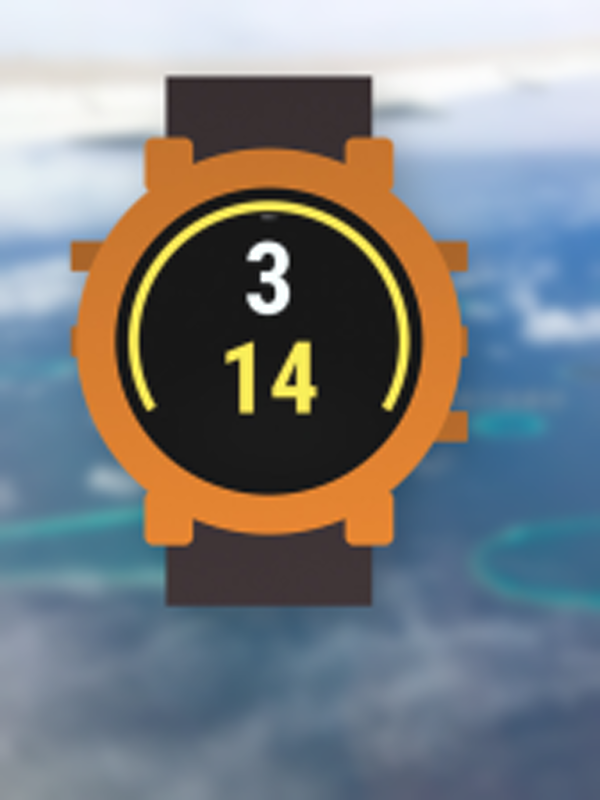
3:14
